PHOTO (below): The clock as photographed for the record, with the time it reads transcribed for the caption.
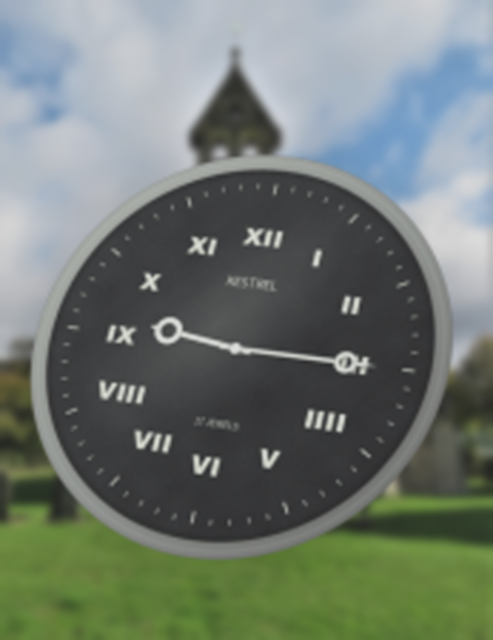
9:15
